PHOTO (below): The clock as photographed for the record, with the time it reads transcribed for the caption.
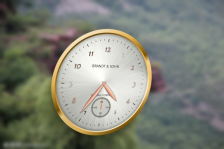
4:36
